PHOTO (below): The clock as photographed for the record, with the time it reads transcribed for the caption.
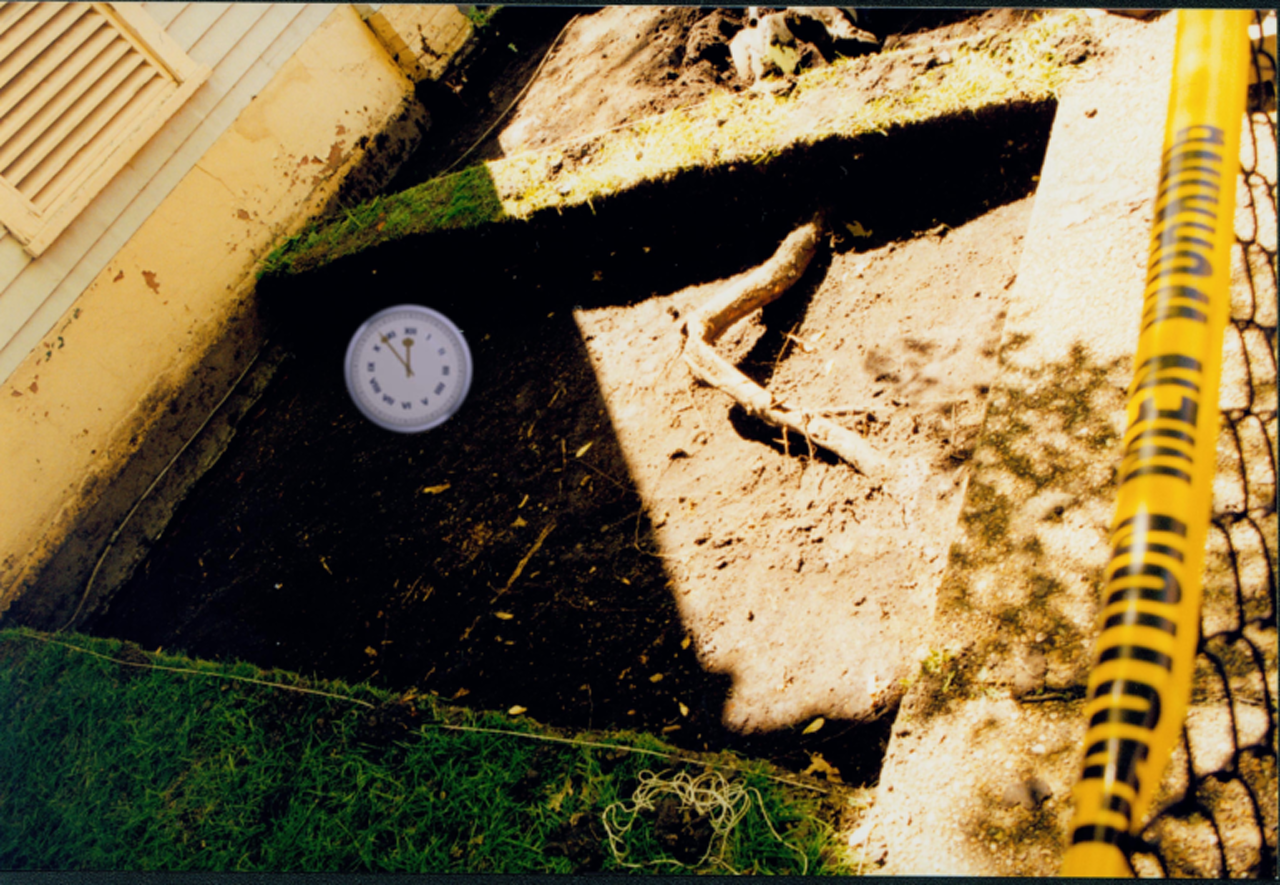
11:53
